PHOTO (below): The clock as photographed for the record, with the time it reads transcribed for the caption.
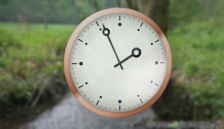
1:56
